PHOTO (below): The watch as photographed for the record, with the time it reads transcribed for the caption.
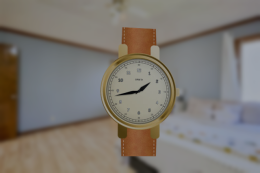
1:43
